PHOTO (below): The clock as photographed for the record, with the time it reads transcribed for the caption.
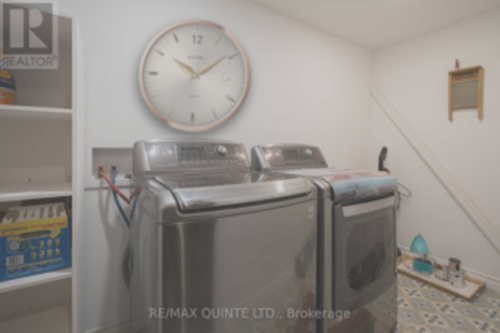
10:09
